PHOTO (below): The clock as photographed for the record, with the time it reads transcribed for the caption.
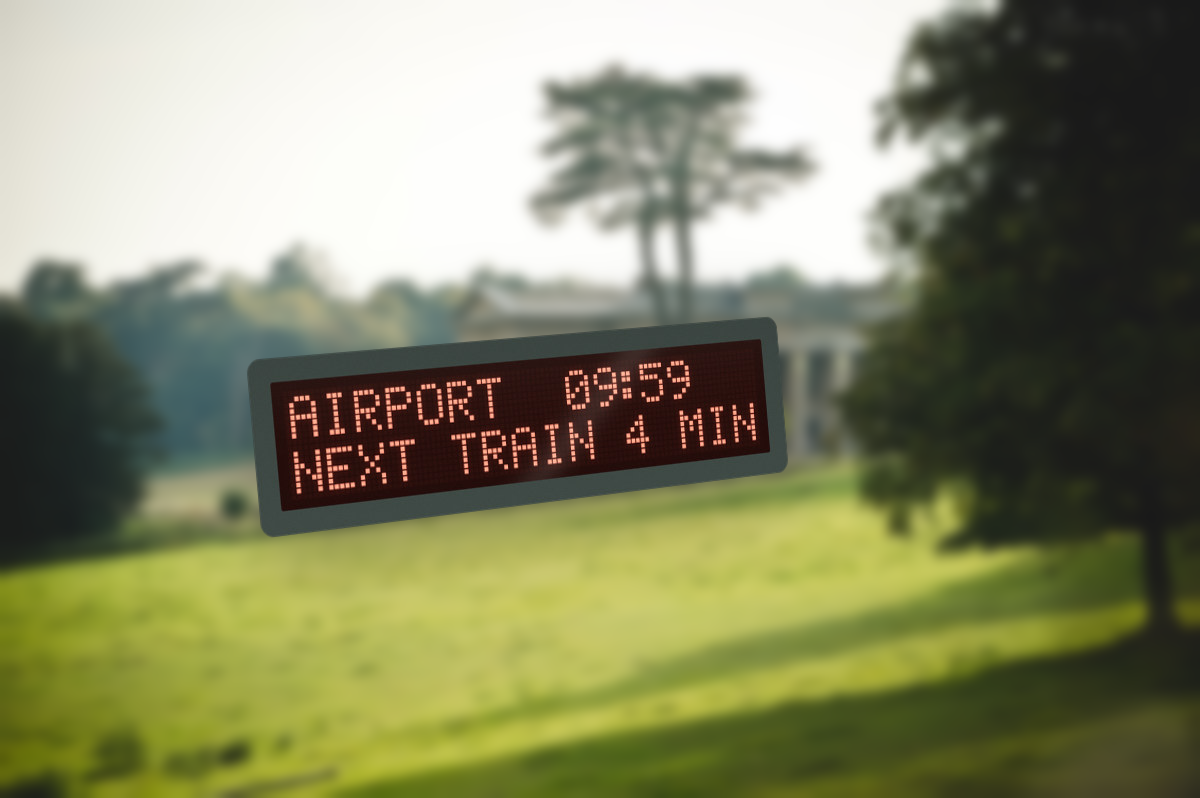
9:59
